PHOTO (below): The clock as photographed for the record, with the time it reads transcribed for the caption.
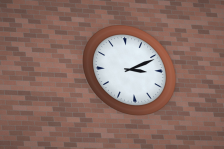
3:11
